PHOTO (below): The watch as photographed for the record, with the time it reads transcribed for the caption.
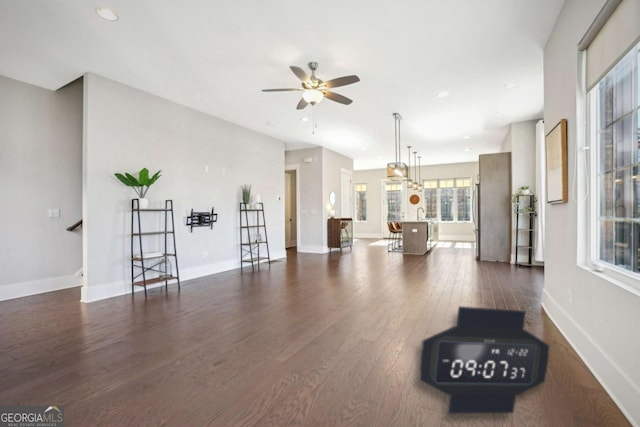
9:07:37
